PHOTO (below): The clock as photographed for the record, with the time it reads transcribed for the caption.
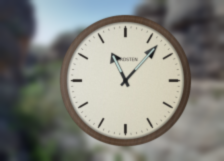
11:07
